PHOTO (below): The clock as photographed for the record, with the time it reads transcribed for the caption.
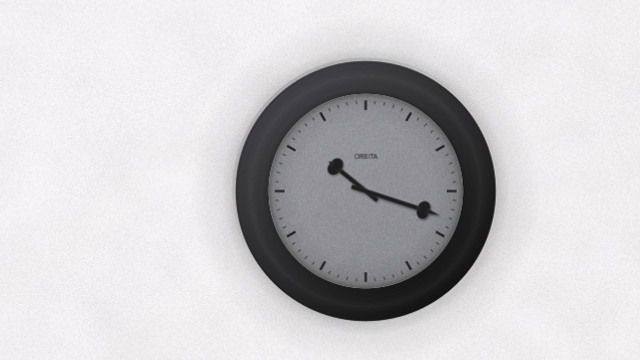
10:18
